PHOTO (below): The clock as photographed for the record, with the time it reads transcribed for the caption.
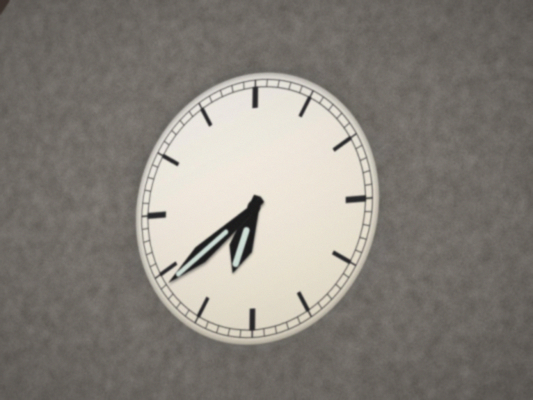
6:39
